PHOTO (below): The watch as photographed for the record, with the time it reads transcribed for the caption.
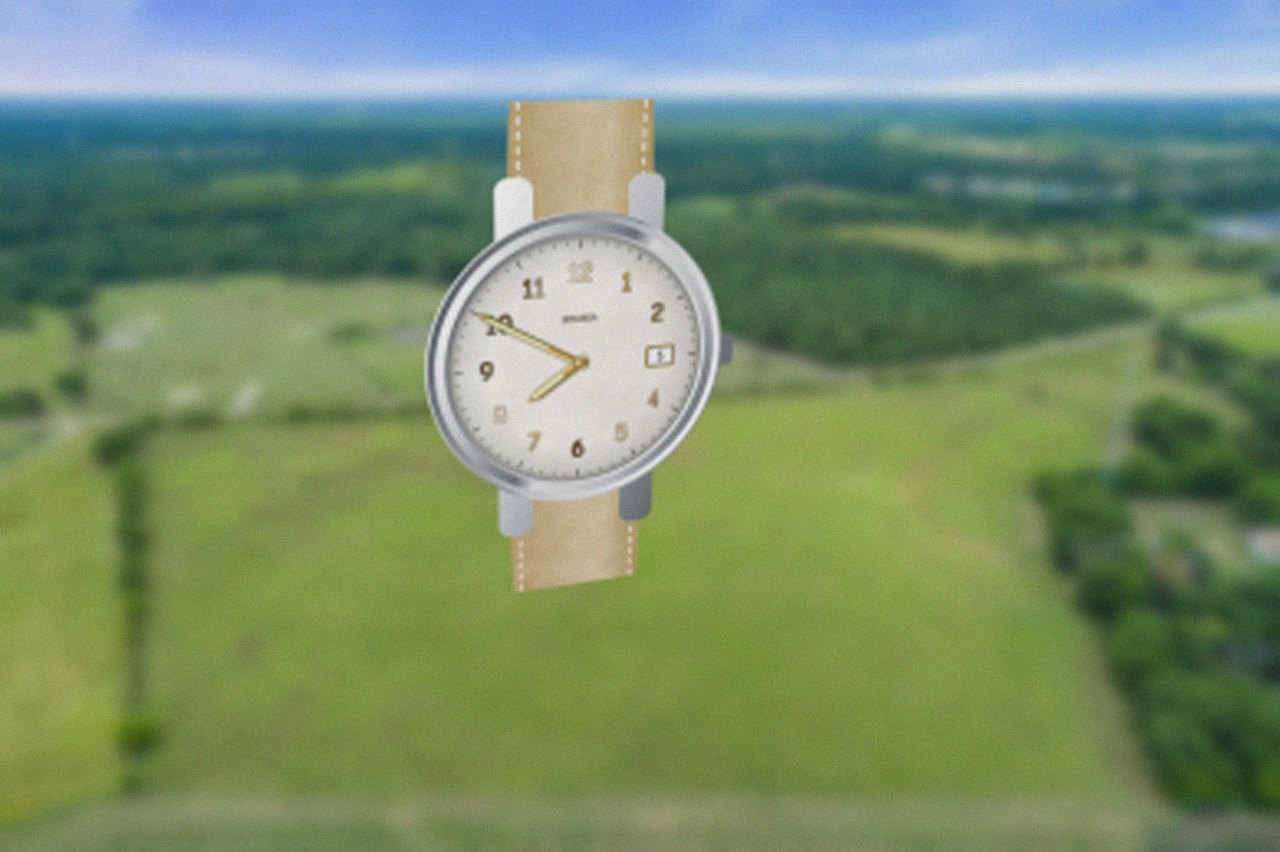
7:50
